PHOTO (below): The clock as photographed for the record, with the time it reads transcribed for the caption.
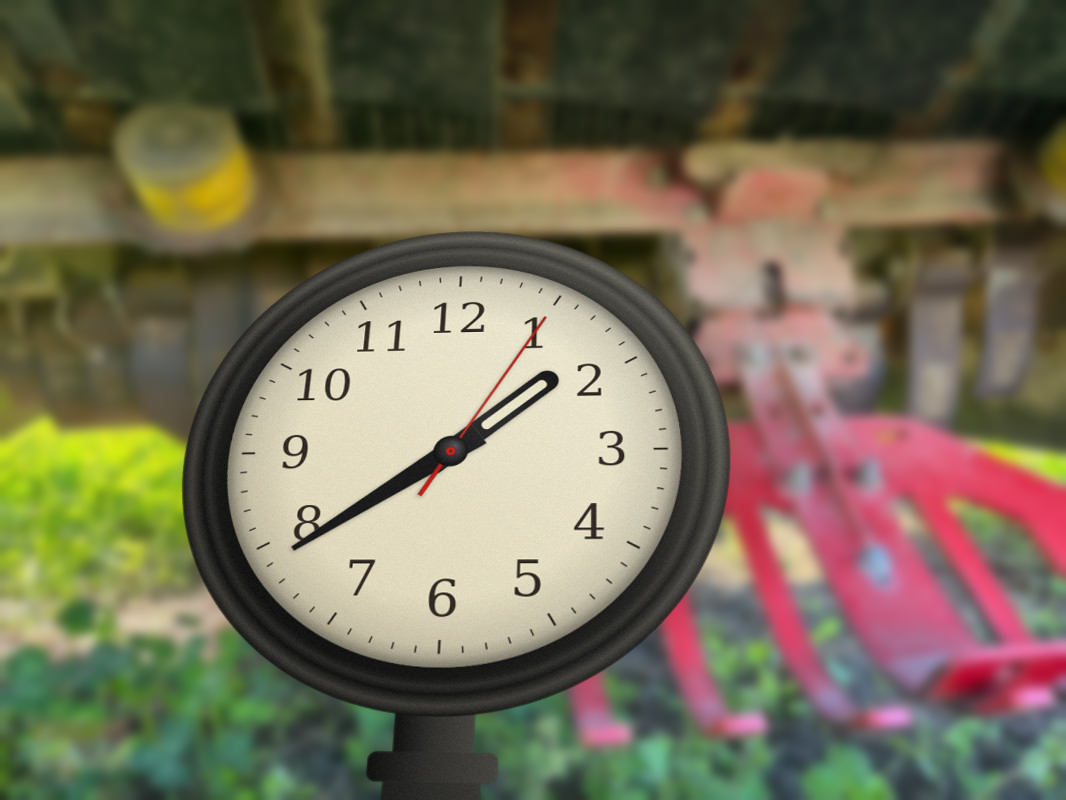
1:39:05
